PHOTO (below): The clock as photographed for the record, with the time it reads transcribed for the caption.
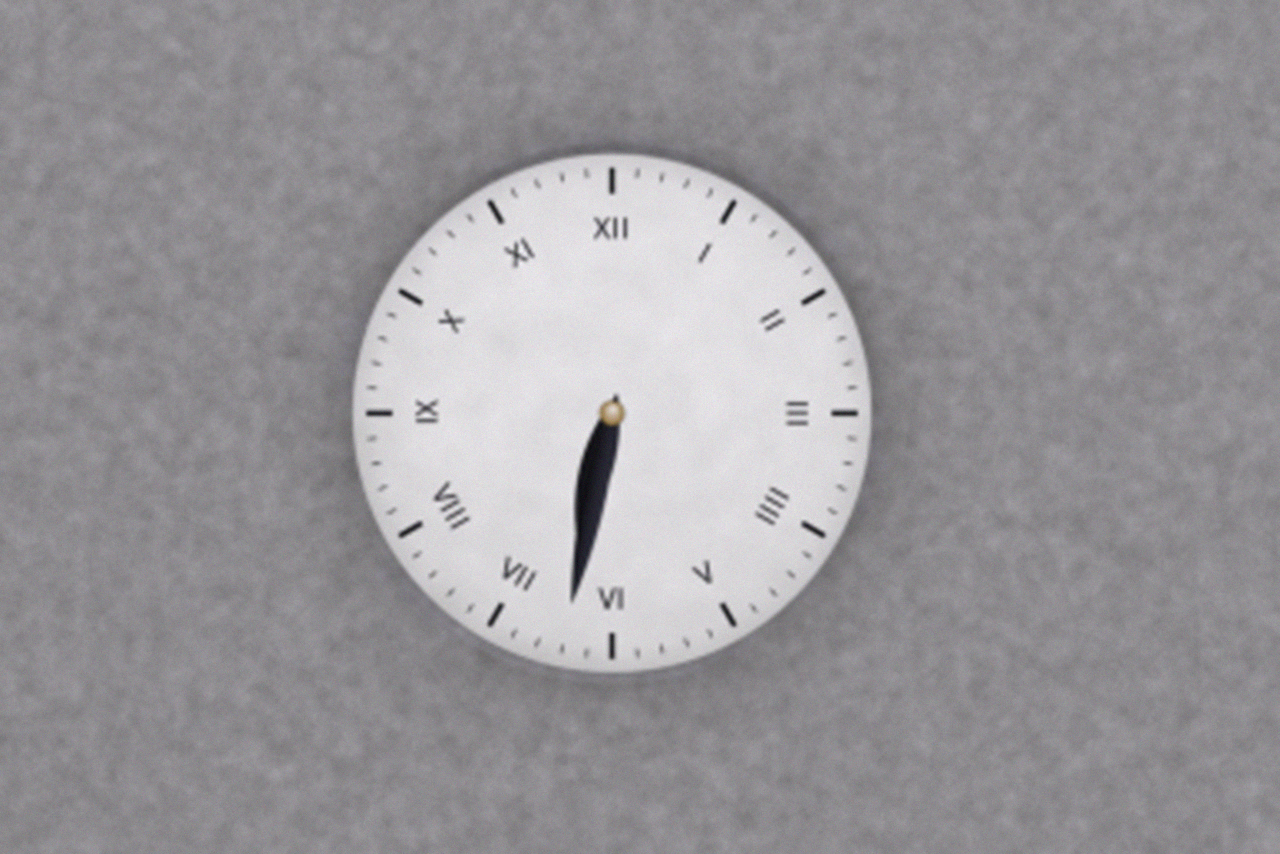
6:32
